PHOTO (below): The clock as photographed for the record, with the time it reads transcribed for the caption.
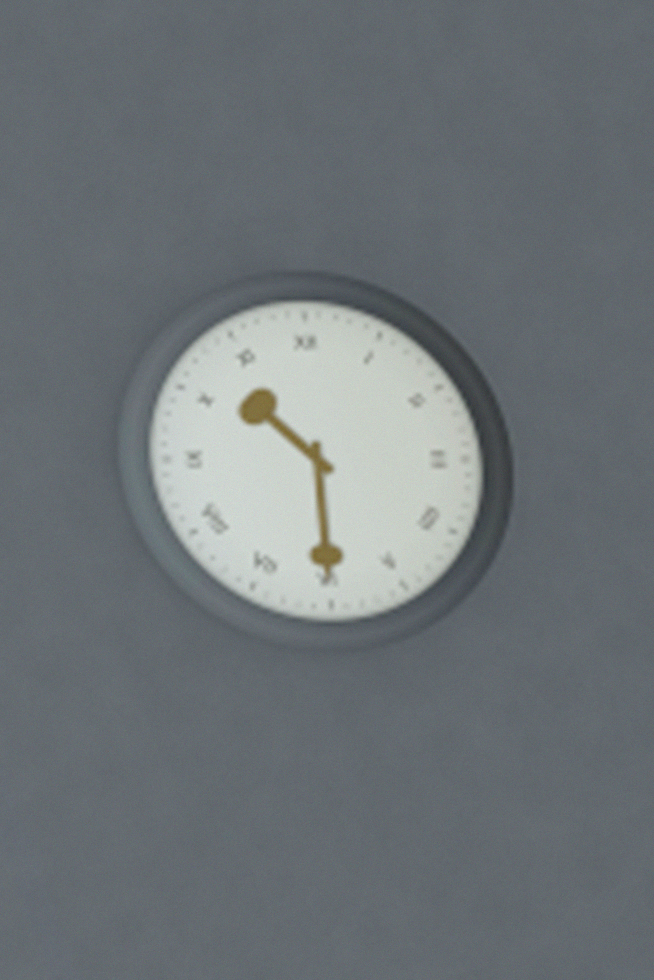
10:30
